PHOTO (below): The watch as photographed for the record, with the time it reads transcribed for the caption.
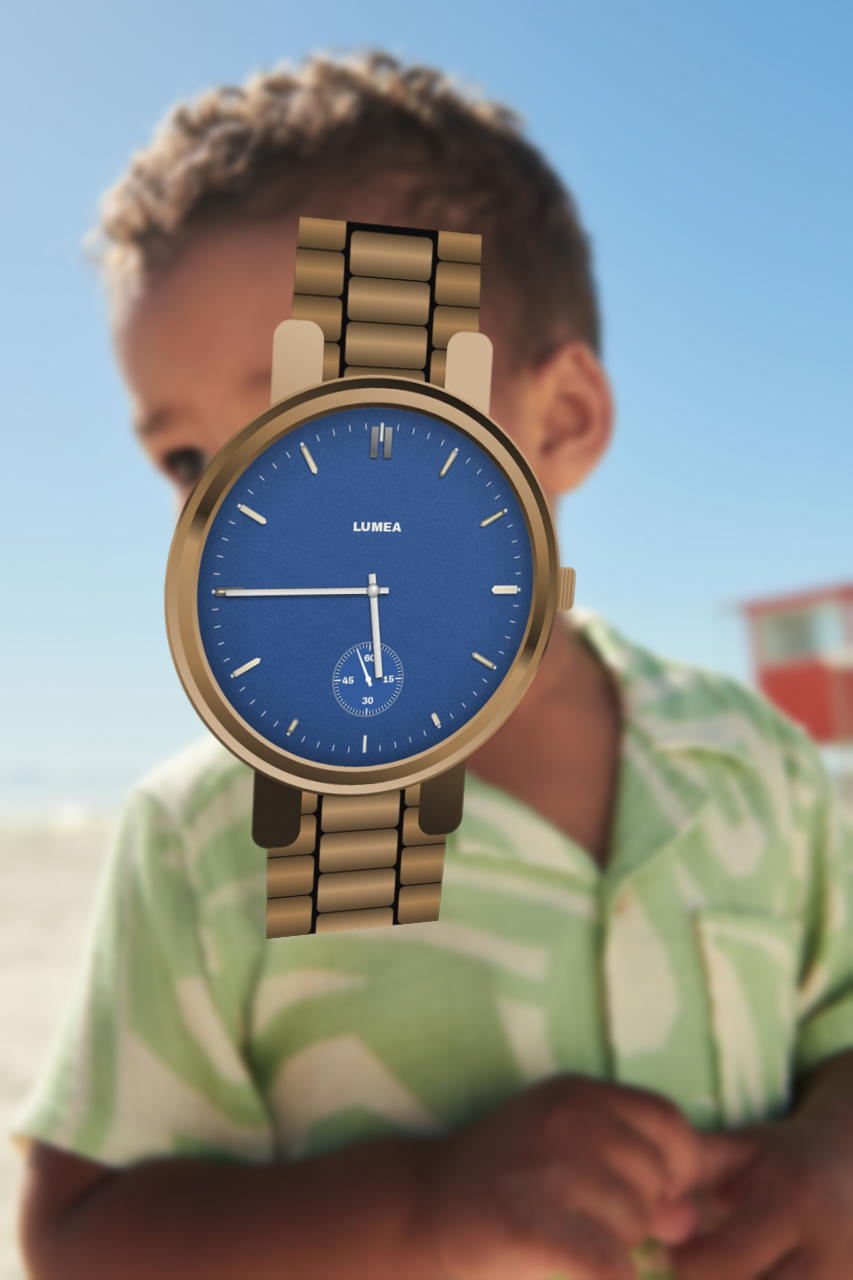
5:44:56
